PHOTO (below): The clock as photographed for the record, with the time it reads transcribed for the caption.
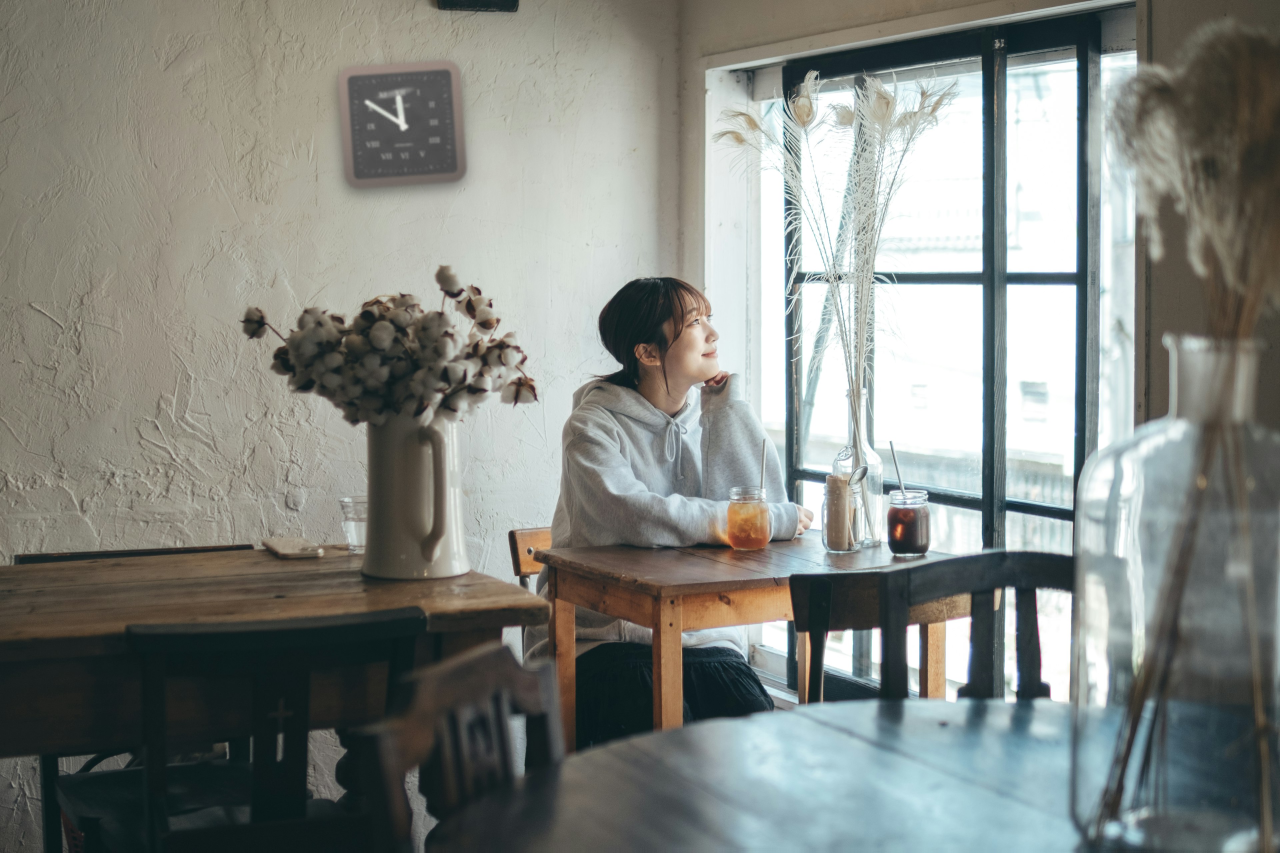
11:51
